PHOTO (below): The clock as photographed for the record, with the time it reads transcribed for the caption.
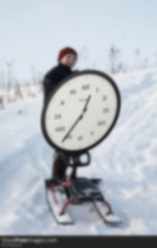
12:36
